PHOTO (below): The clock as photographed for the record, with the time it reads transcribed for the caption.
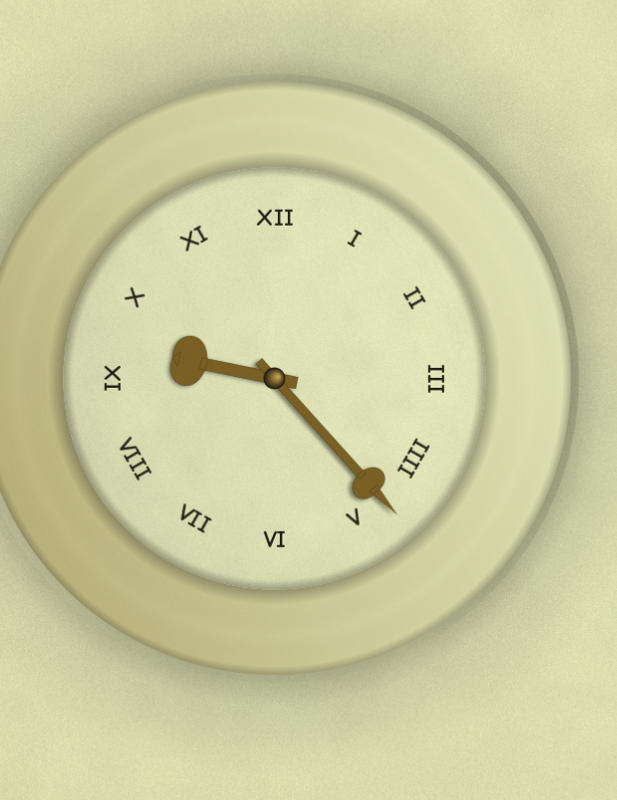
9:23
